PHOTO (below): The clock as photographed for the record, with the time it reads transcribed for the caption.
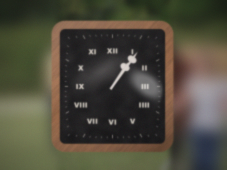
1:06
